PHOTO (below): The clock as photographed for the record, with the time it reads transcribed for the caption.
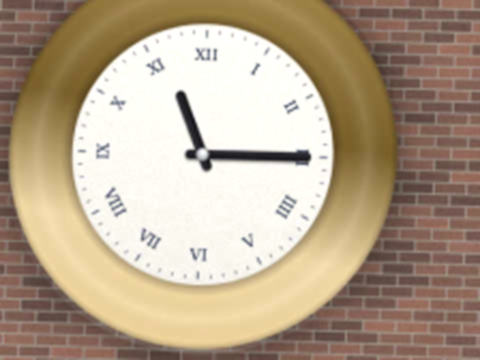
11:15
